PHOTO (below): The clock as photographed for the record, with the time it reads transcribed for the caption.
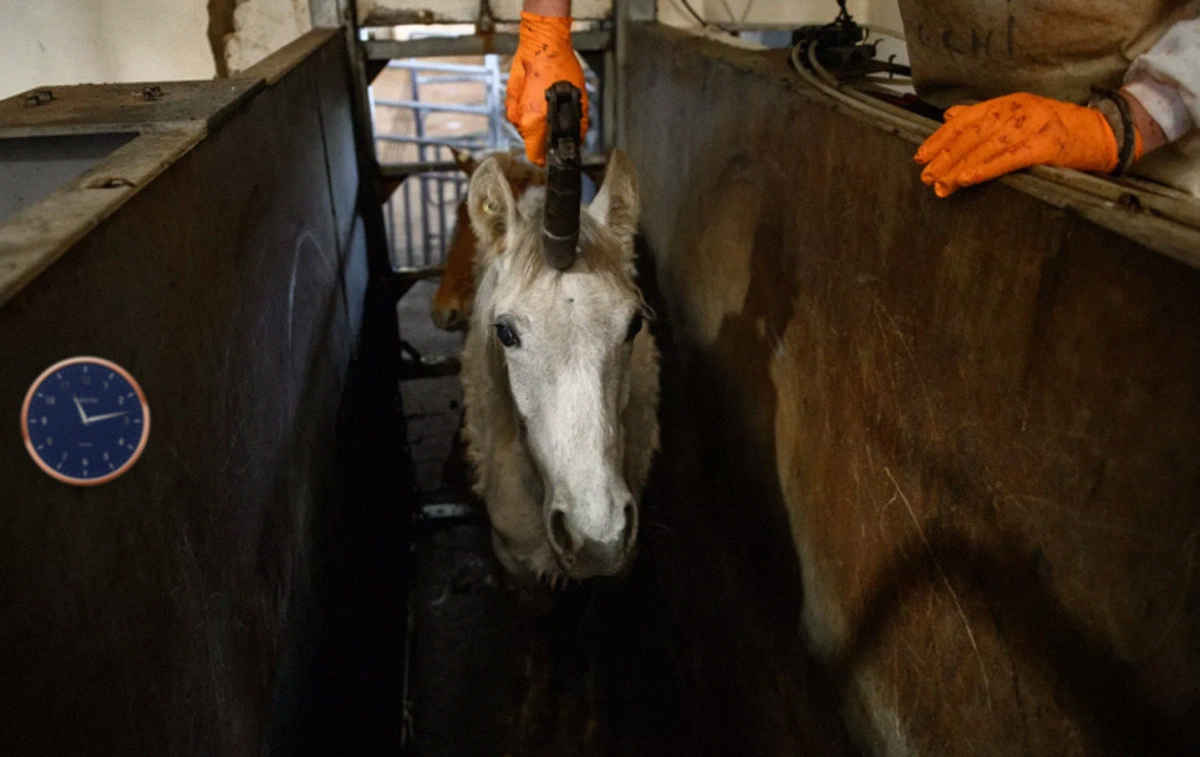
11:13
